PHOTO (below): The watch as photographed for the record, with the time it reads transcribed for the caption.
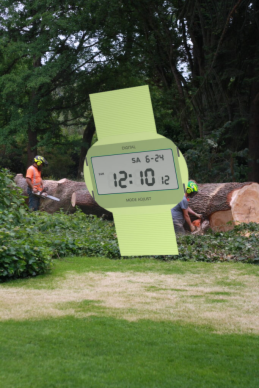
12:10:12
